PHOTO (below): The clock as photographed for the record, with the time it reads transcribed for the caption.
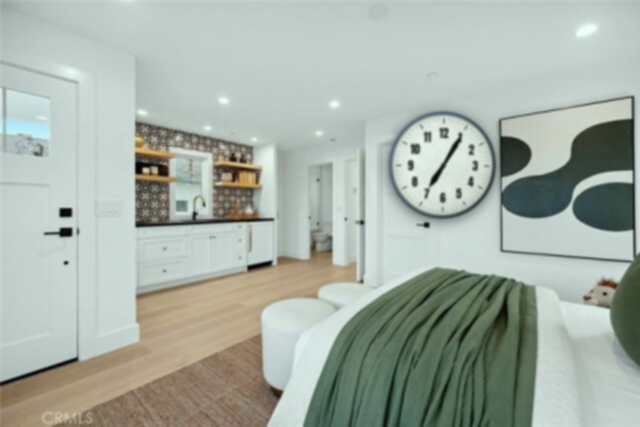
7:05
